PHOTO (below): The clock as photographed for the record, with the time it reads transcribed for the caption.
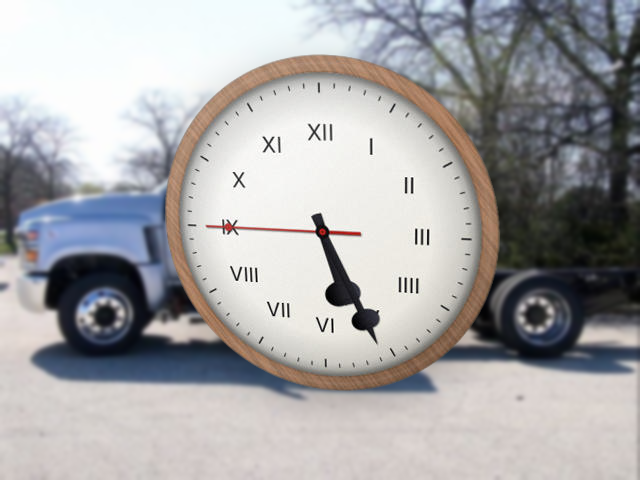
5:25:45
